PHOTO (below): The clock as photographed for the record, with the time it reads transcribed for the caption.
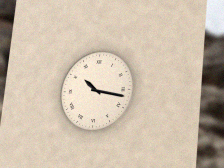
10:17
